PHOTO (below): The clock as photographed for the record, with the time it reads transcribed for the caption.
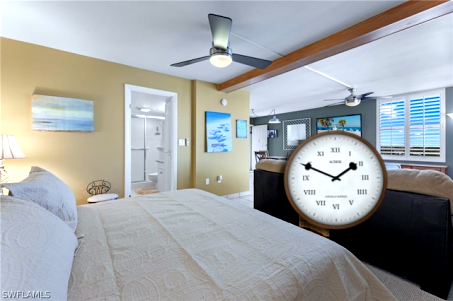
1:49
